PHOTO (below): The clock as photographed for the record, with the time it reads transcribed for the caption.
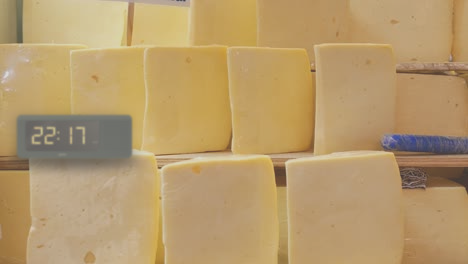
22:17
